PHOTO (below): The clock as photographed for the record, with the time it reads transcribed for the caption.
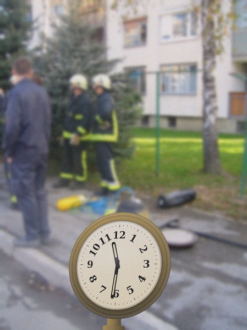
11:31
